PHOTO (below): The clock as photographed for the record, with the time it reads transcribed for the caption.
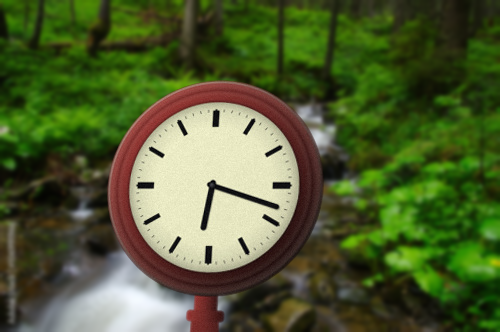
6:18
